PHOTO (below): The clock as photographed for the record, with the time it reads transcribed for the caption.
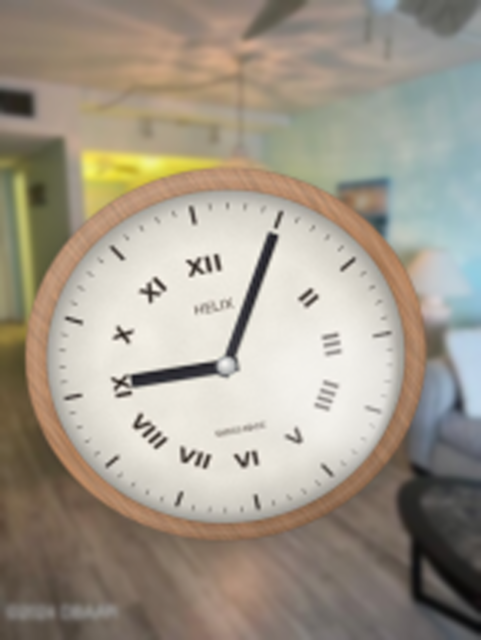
9:05
